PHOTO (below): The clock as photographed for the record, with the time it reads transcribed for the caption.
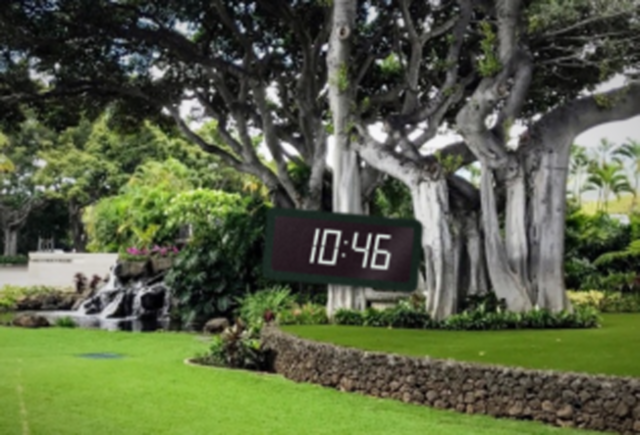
10:46
